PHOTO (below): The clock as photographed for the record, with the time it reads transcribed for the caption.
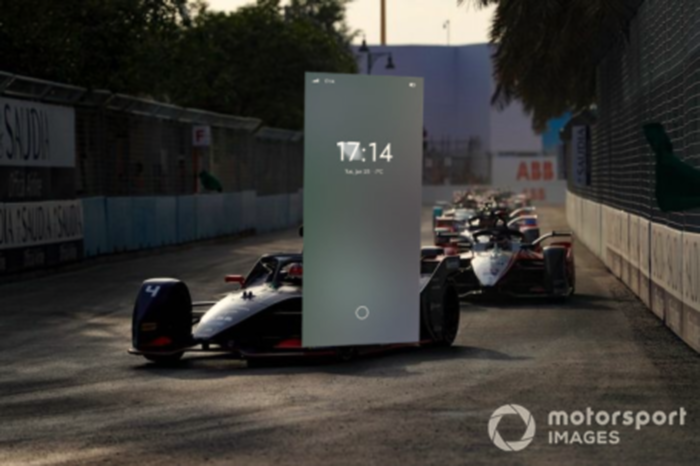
17:14
